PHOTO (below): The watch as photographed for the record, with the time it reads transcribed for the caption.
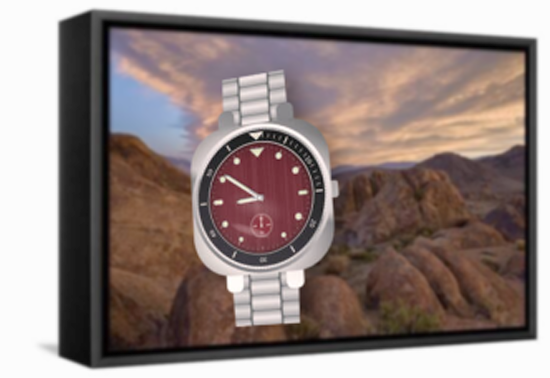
8:51
